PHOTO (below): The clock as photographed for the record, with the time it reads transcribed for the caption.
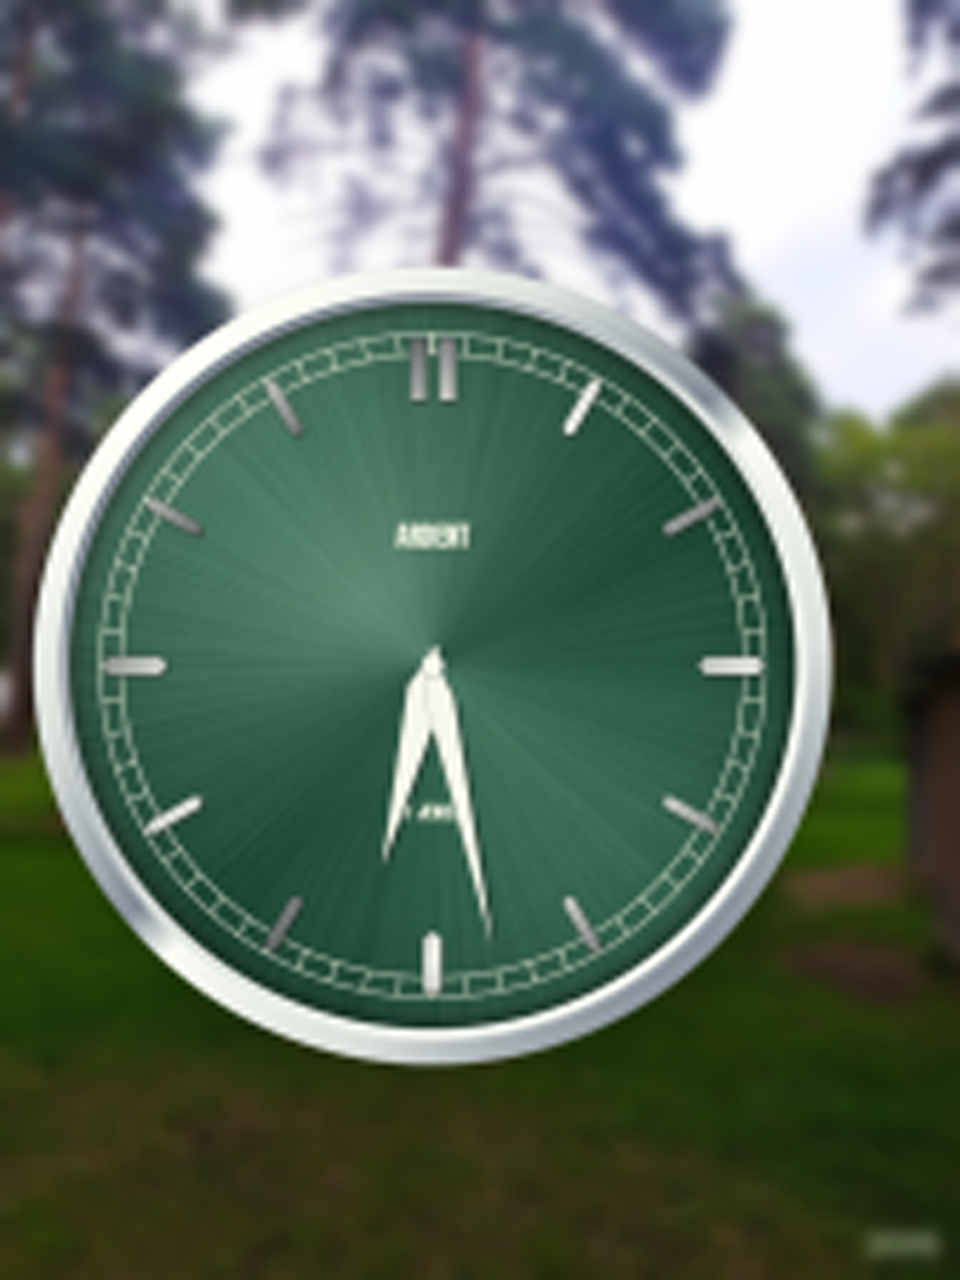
6:28
